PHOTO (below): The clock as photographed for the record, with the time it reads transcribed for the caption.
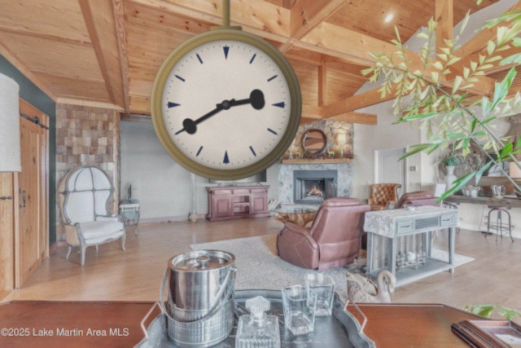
2:40
